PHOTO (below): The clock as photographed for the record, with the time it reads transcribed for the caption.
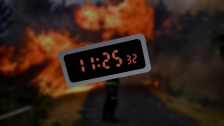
11:25:32
